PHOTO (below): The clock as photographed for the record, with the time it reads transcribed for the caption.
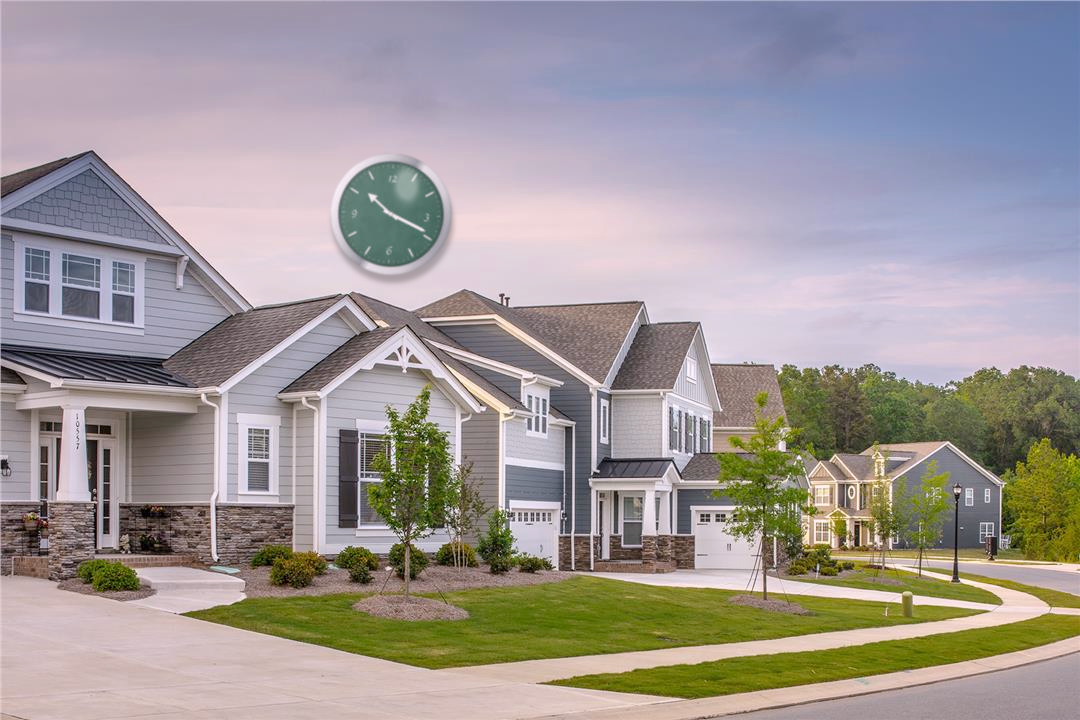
10:19
